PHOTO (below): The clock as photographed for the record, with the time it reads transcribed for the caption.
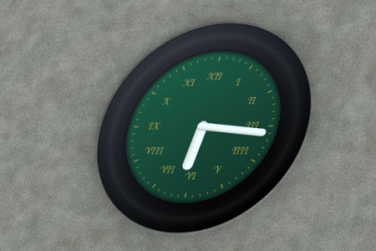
6:16
